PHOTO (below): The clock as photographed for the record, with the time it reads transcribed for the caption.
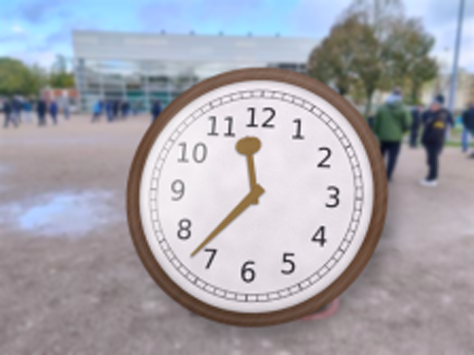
11:37
